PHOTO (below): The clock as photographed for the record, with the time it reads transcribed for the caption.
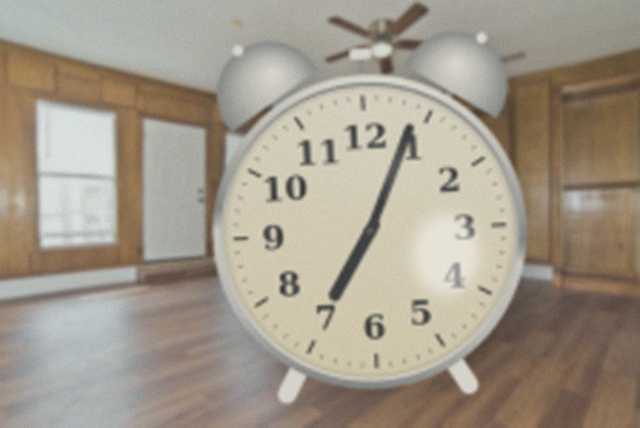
7:04
